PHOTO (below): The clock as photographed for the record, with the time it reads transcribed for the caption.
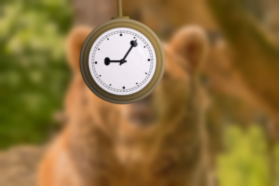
9:06
